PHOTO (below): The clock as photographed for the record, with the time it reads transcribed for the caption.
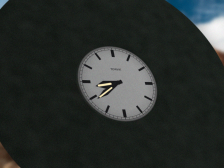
8:39
